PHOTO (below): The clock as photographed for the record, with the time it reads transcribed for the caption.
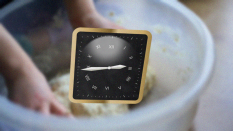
2:44
